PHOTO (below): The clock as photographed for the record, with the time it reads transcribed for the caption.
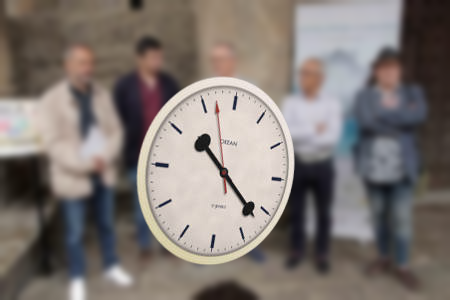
10:21:57
